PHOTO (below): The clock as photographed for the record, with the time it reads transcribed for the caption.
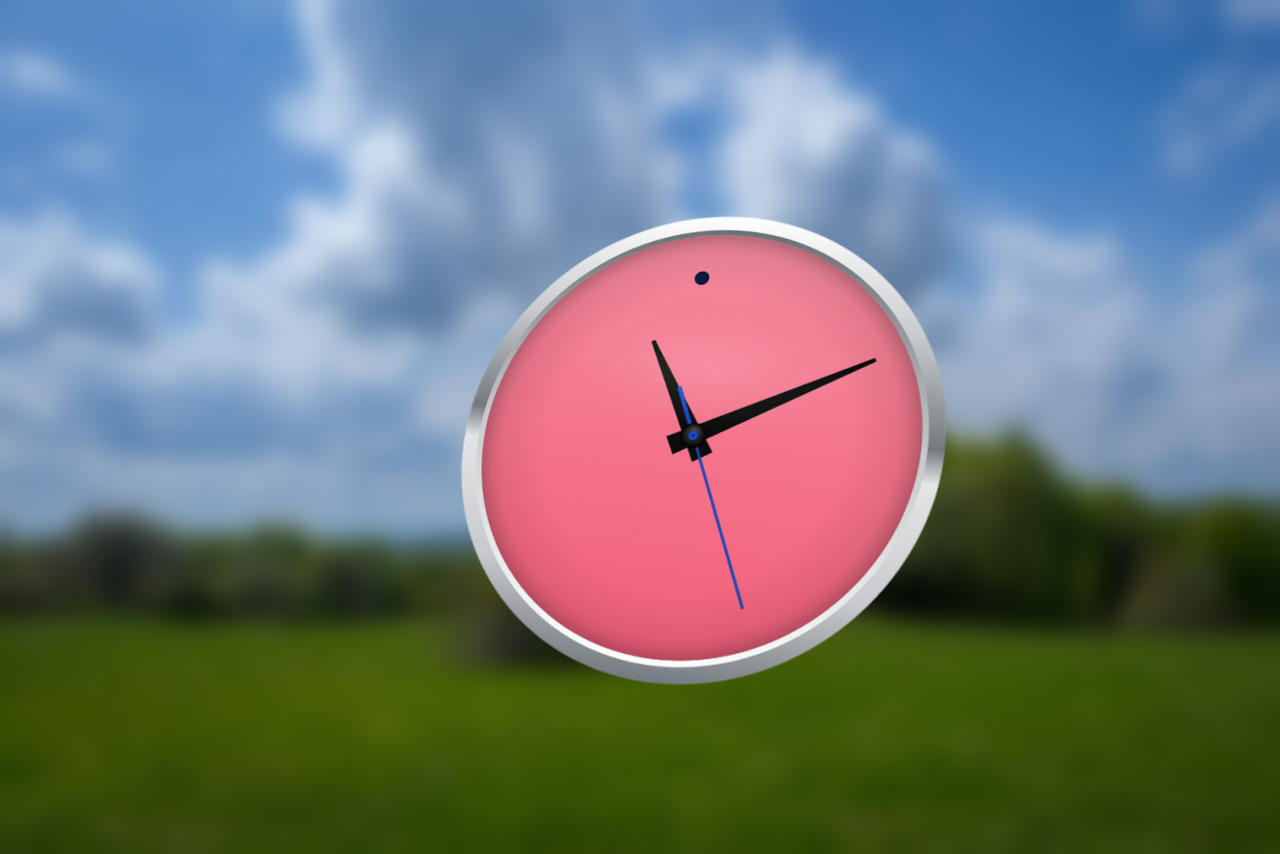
11:11:27
